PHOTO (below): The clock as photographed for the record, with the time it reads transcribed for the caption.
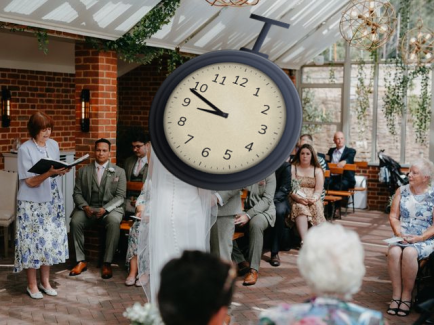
8:48
